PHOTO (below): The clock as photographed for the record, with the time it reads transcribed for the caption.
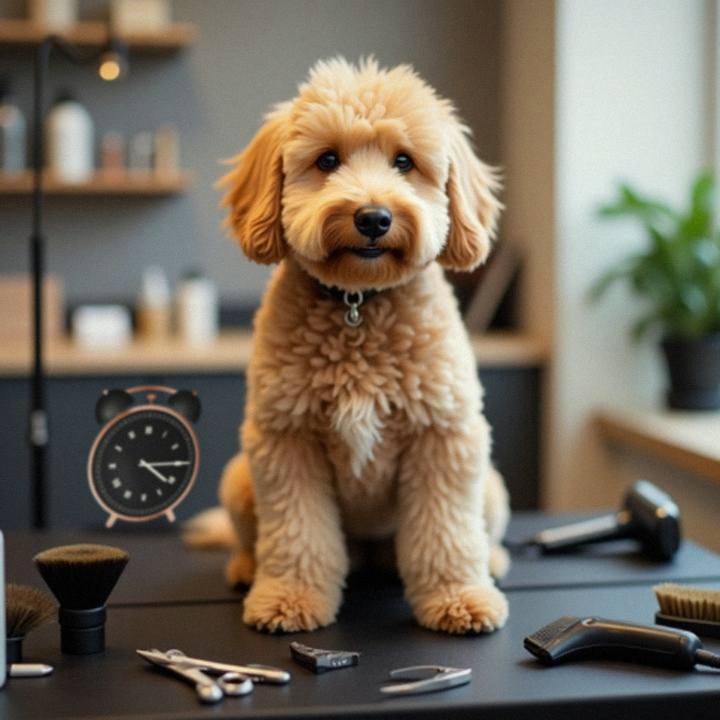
4:15
